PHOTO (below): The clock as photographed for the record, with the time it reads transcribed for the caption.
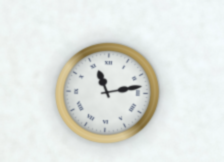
11:13
